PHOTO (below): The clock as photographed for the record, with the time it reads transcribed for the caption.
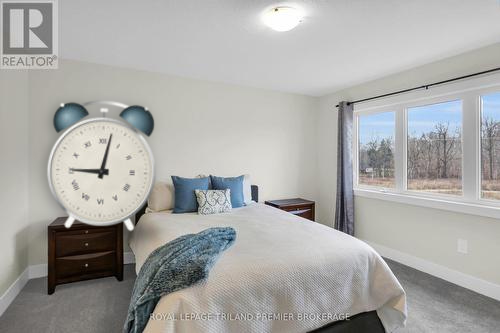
9:02
